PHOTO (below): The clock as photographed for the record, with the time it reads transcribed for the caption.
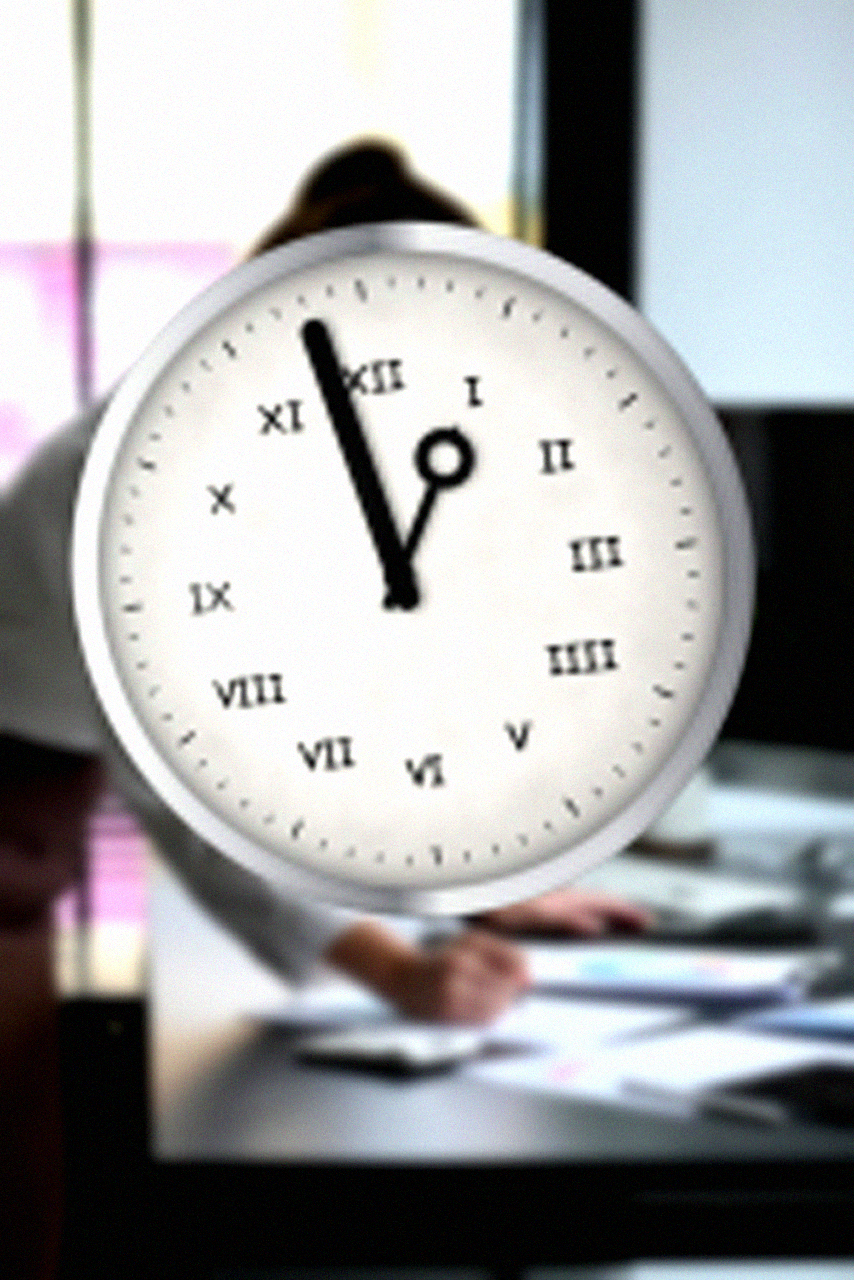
12:58
